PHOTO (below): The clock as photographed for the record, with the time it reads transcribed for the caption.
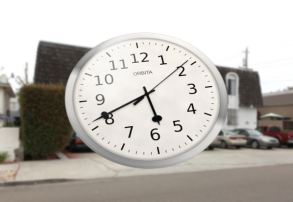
5:41:09
